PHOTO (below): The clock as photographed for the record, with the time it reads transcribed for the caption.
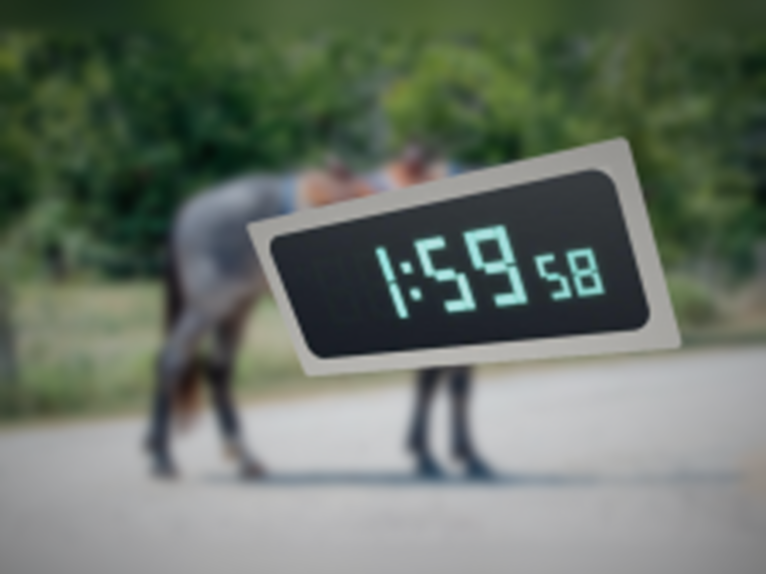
1:59:58
